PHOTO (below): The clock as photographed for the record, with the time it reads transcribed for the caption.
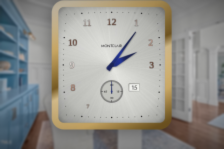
2:06
